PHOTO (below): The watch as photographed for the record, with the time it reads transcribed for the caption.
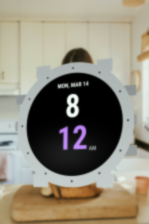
8:12
